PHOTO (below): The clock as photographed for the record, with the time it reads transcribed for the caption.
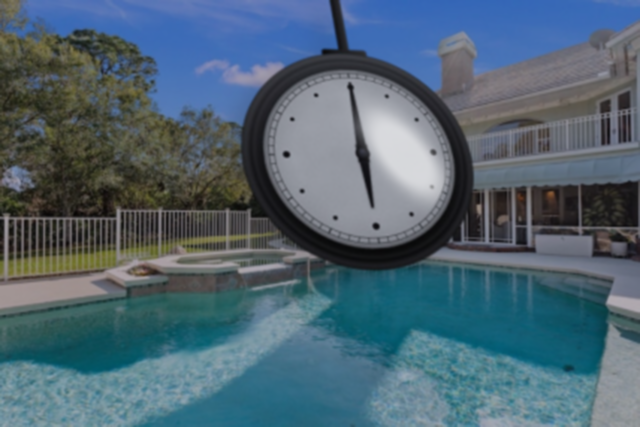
6:00
